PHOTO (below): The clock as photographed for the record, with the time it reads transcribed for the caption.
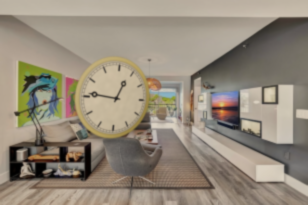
12:46
